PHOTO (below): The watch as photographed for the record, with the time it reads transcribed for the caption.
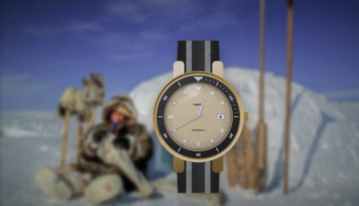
12:40
